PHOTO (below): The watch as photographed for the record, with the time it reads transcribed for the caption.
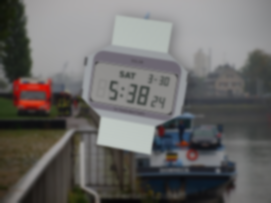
5:38
